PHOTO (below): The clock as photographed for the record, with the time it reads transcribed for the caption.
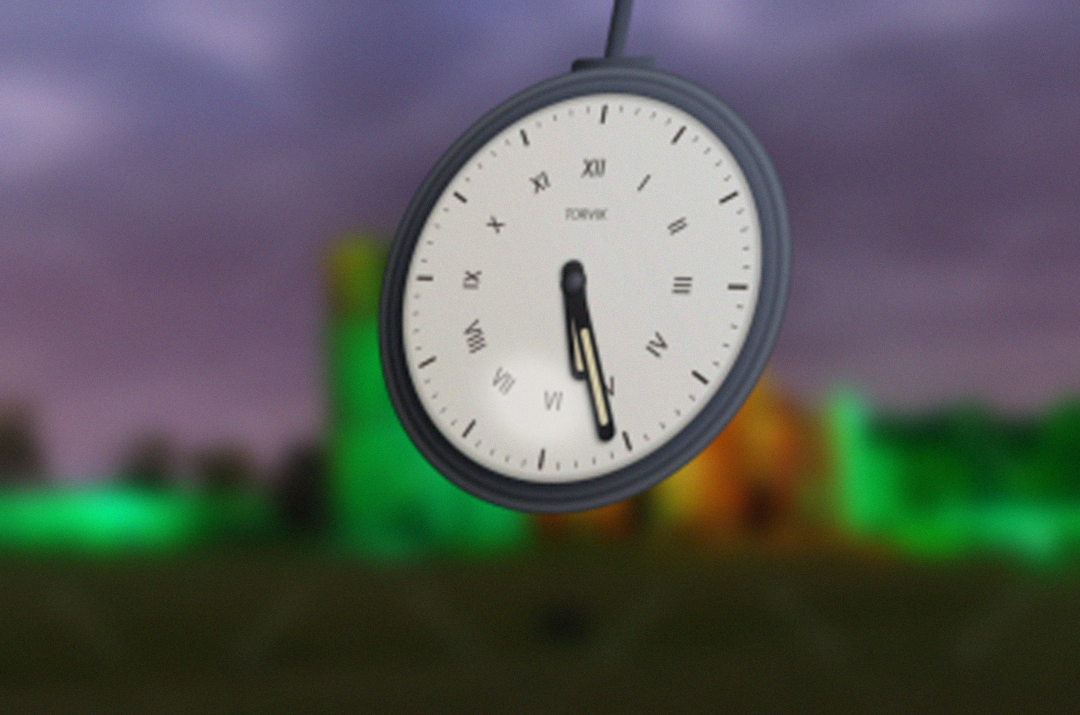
5:26
